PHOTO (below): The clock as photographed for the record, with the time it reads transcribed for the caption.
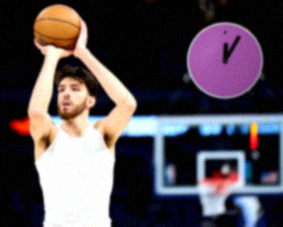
12:05
